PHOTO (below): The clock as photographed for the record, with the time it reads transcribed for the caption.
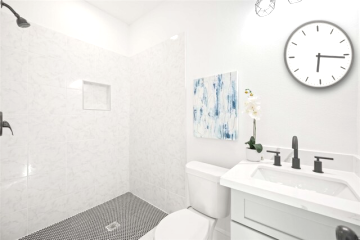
6:16
